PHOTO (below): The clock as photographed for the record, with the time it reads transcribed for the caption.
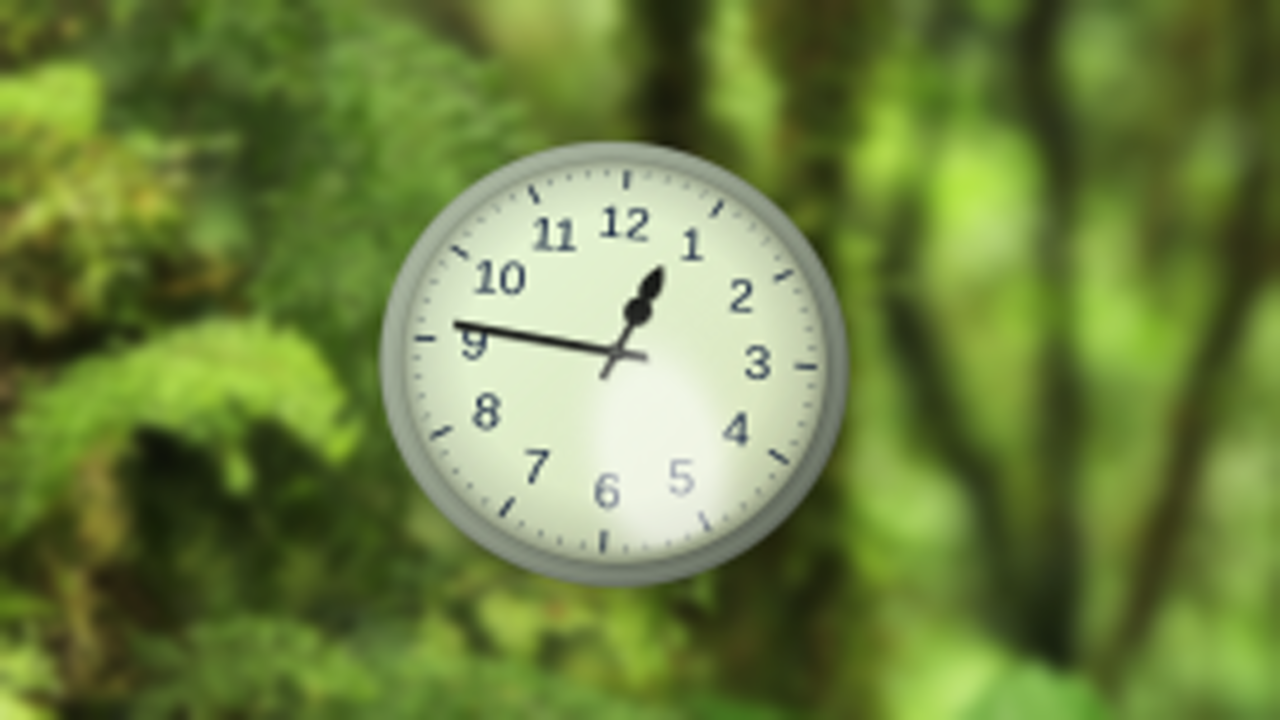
12:46
